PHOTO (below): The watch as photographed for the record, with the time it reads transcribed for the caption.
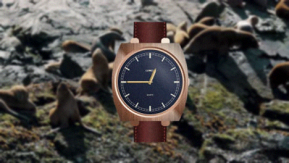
12:45
